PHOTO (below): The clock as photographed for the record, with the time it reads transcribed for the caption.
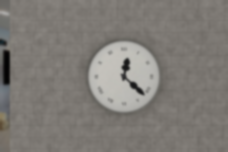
12:22
